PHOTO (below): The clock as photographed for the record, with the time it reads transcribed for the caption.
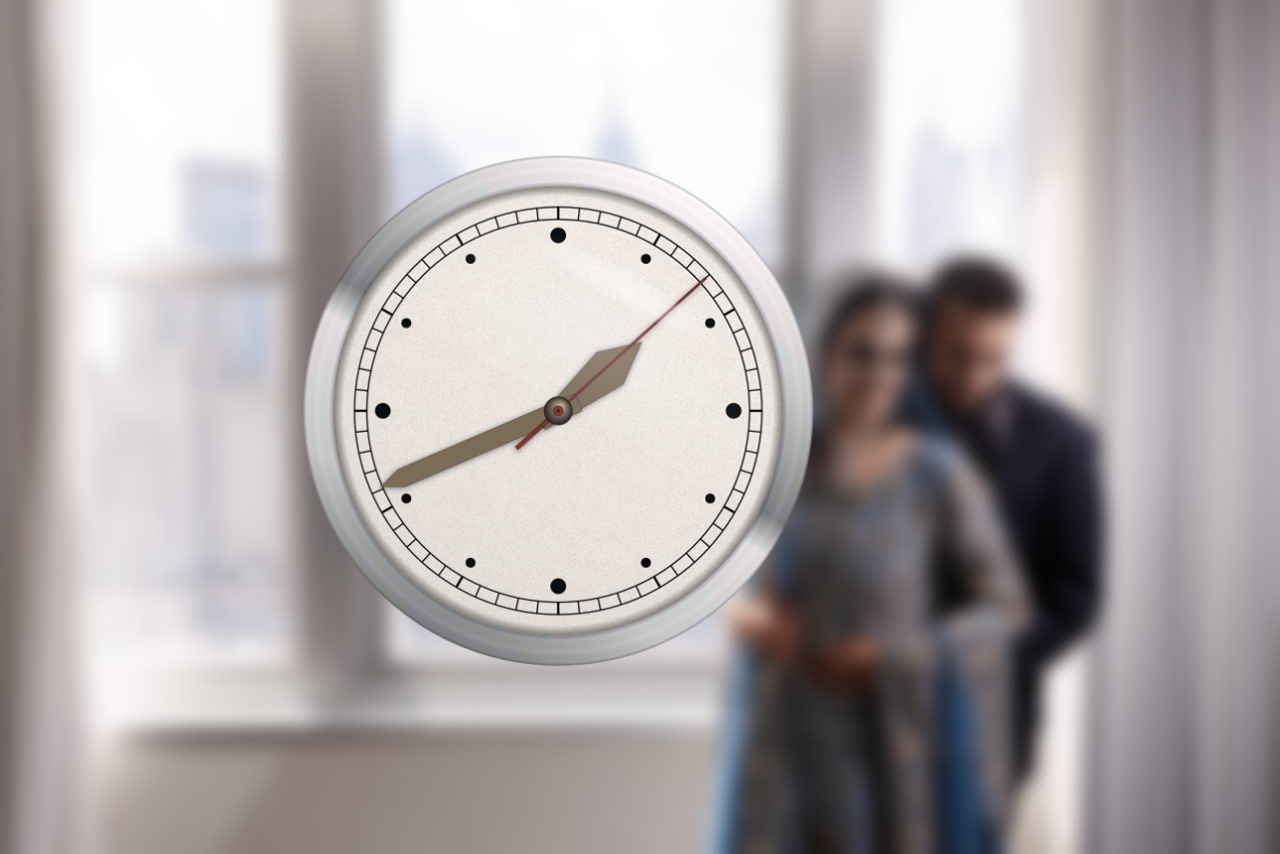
1:41:08
